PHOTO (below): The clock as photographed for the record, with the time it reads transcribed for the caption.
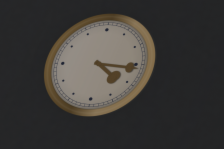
4:16
